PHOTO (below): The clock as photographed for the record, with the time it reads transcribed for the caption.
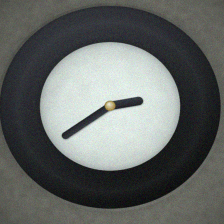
2:39
